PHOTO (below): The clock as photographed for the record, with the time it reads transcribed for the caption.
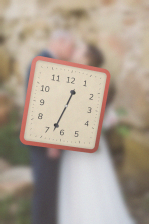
12:33
